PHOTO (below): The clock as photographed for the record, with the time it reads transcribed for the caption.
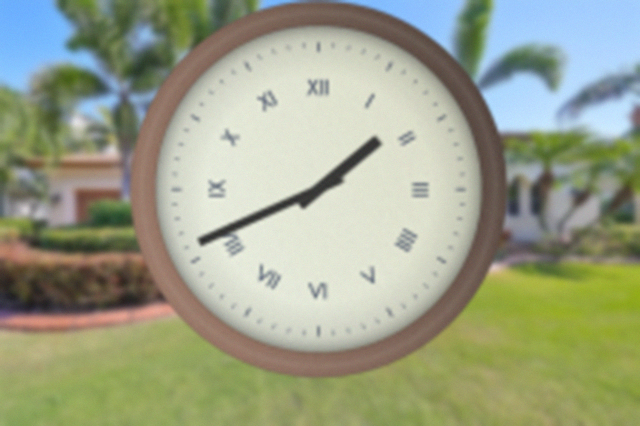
1:41
